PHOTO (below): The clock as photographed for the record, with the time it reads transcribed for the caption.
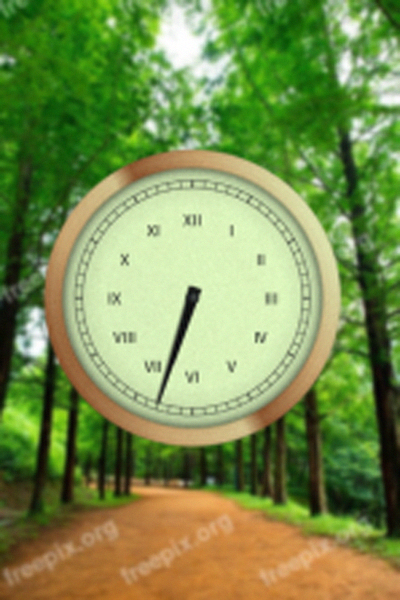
6:33
